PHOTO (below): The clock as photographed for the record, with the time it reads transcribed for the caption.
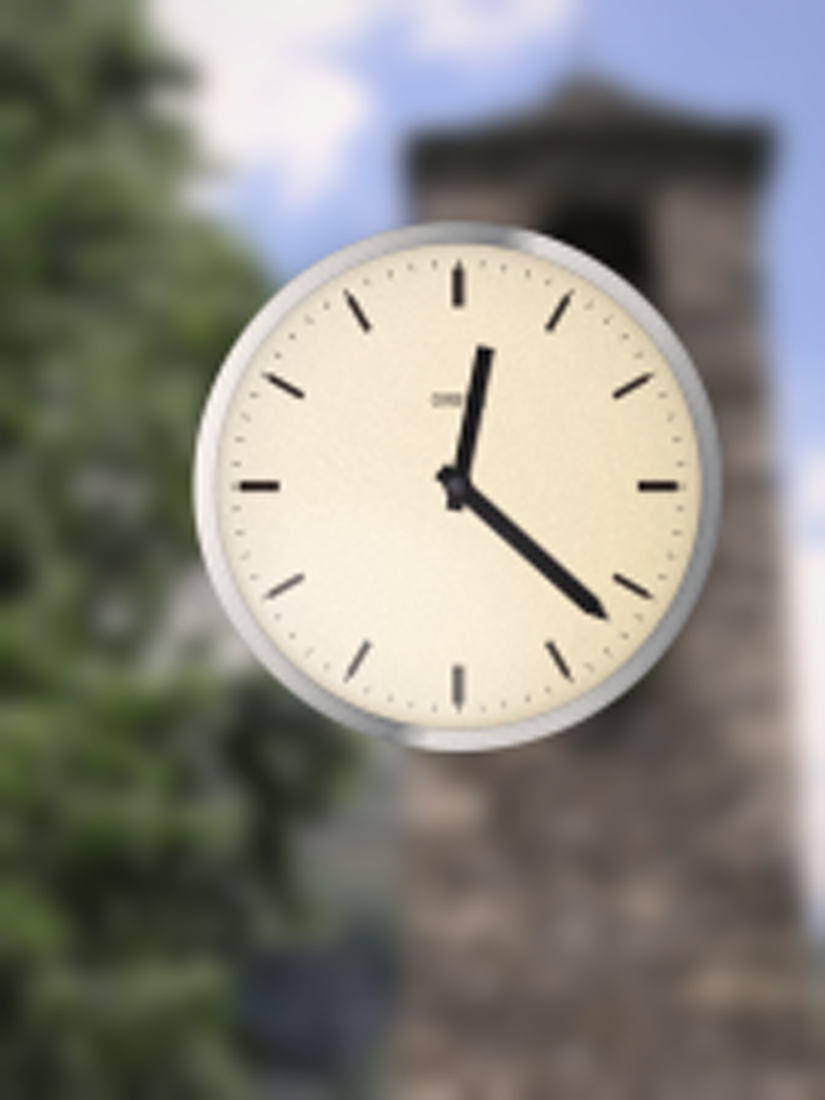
12:22
